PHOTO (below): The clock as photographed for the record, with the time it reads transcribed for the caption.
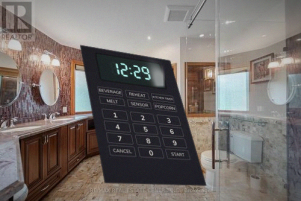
12:29
